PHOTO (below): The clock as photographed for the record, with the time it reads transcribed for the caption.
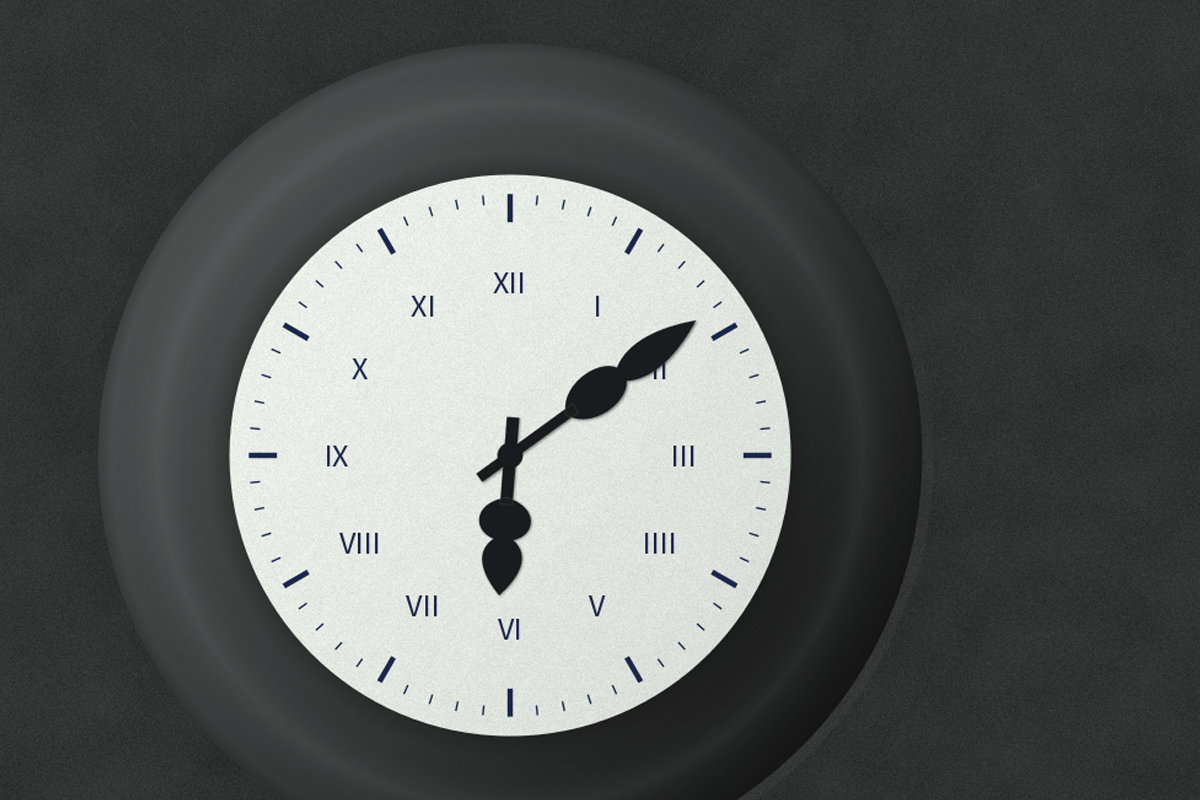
6:09
